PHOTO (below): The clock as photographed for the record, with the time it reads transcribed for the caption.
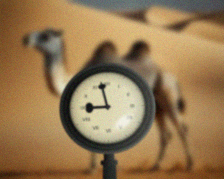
8:58
